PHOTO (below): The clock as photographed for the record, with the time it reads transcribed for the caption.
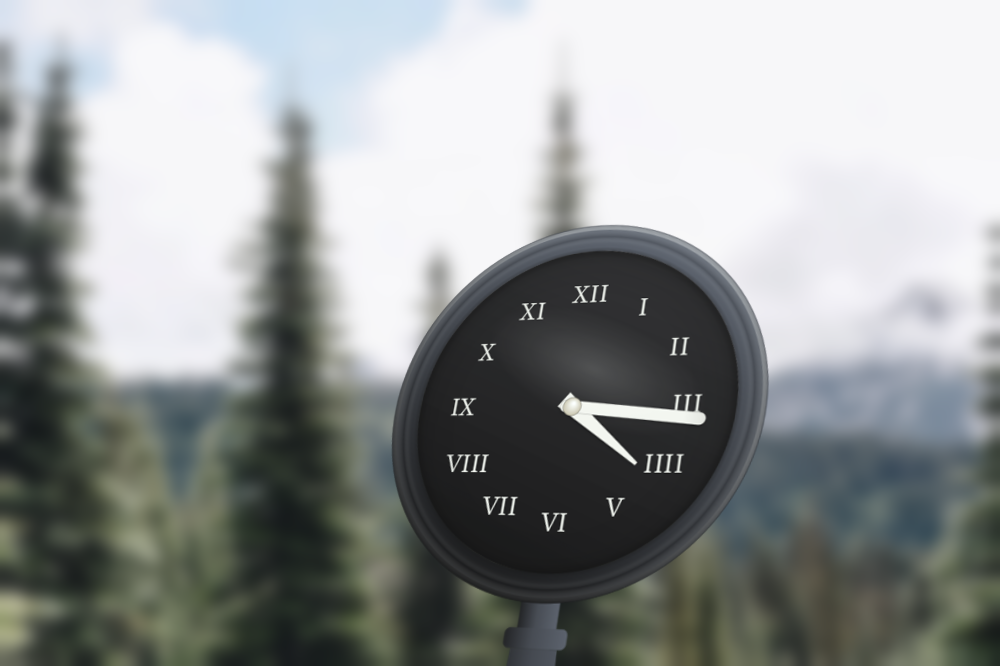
4:16
